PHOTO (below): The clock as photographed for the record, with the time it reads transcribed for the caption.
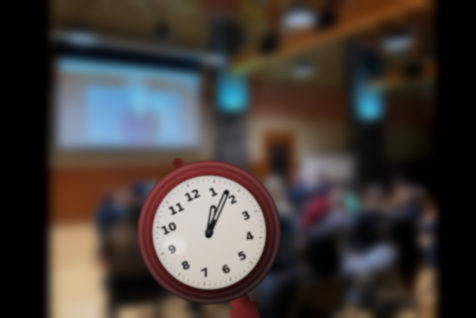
1:08
